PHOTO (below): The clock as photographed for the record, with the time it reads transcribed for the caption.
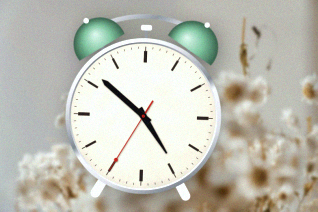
4:51:35
